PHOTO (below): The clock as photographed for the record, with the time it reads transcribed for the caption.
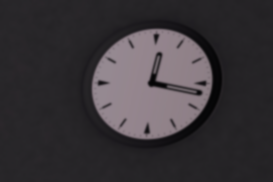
12:17
